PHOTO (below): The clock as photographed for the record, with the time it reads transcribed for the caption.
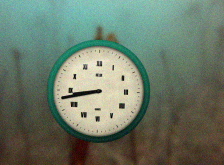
8:43
